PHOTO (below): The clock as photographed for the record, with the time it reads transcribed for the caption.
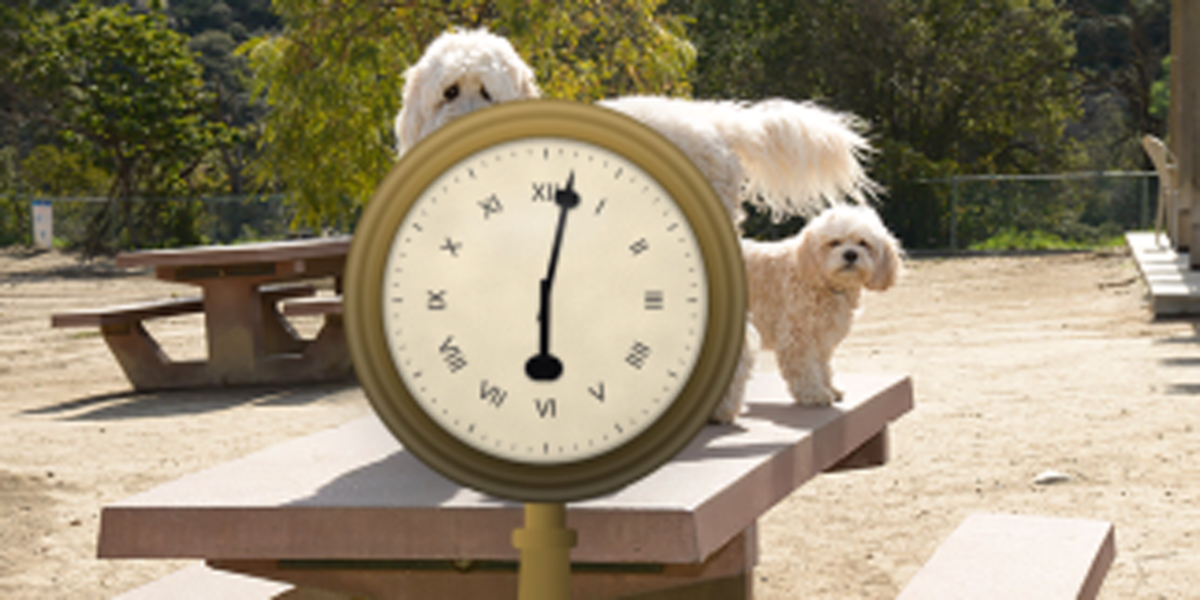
6:02
